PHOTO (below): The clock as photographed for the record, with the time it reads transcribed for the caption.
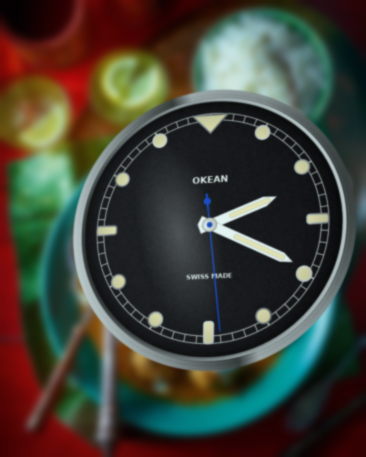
2:19:29
